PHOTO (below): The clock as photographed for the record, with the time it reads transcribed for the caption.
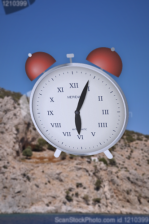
6:04
